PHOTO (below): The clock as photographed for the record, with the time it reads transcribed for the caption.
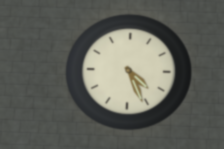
4:26
